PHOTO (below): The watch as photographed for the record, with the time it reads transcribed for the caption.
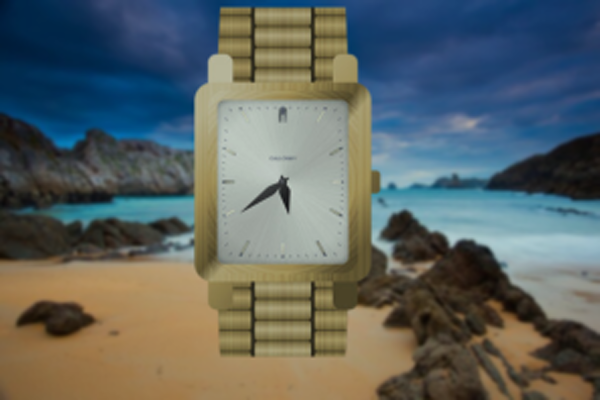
5:39
